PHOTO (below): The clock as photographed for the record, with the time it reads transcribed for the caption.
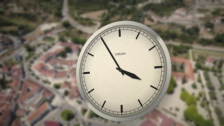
3:55
